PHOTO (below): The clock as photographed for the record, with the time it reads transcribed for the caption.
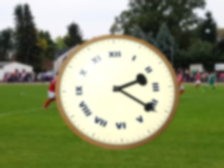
2:21
